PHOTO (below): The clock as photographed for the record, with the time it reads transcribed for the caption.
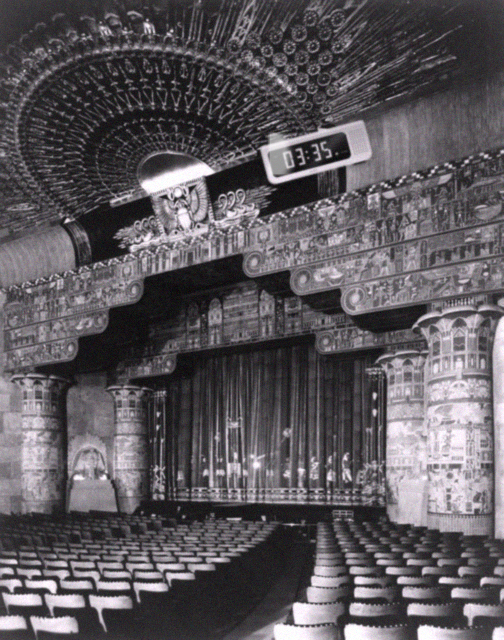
3:35
